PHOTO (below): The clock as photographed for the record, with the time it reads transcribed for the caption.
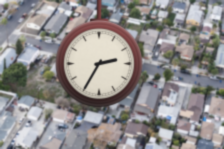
2:35
